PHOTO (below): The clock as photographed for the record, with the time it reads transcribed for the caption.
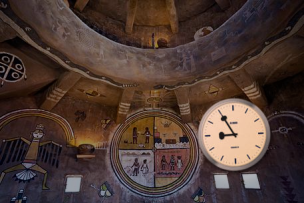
8:55
